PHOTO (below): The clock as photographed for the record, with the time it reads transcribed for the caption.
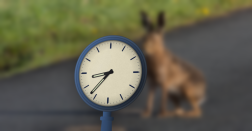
8:37
